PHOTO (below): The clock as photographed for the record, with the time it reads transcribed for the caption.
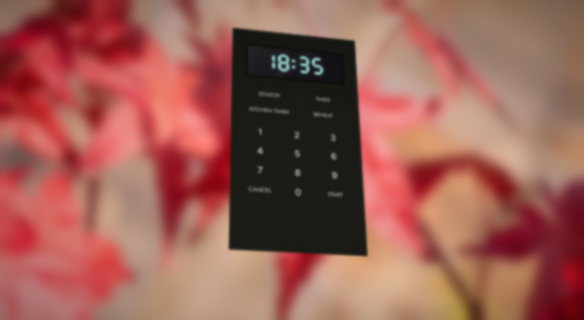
18:35
